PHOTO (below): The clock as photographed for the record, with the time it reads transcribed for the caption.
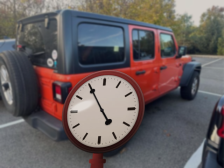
4:55
